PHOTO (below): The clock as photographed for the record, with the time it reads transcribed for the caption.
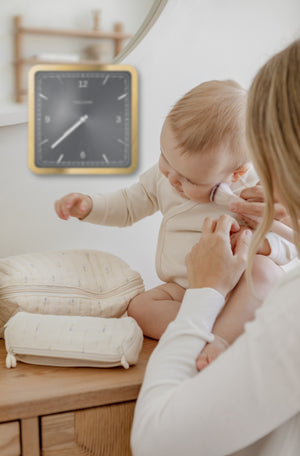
7:38
